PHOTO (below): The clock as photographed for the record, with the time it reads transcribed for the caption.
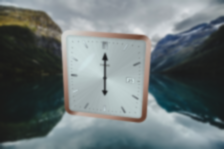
6:00
